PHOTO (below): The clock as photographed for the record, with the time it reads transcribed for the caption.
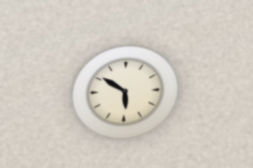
5:51
